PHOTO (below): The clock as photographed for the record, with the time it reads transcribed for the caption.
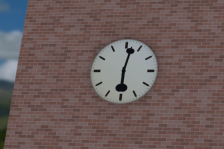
6:02
